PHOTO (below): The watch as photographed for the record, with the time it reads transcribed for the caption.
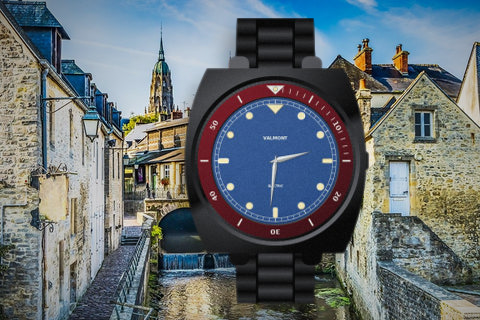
2:31
